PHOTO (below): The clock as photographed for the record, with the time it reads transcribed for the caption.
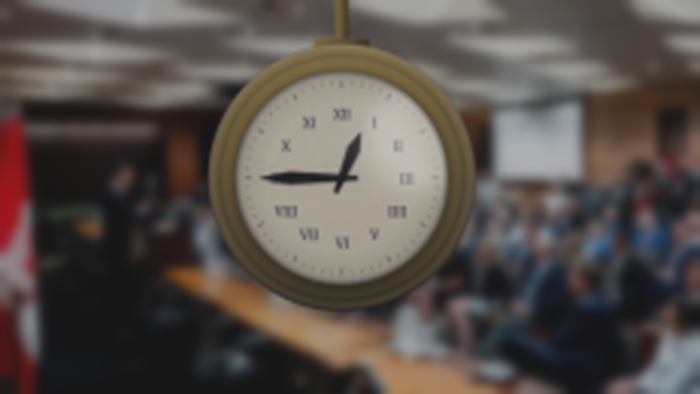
12:45
